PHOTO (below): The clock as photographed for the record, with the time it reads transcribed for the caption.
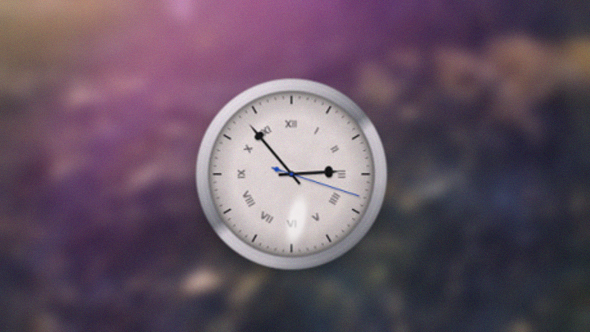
2:53:18
